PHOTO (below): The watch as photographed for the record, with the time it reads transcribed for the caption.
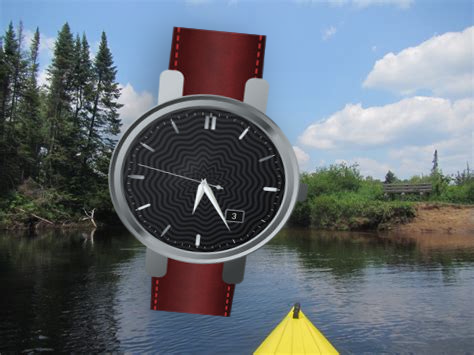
6:24:47
